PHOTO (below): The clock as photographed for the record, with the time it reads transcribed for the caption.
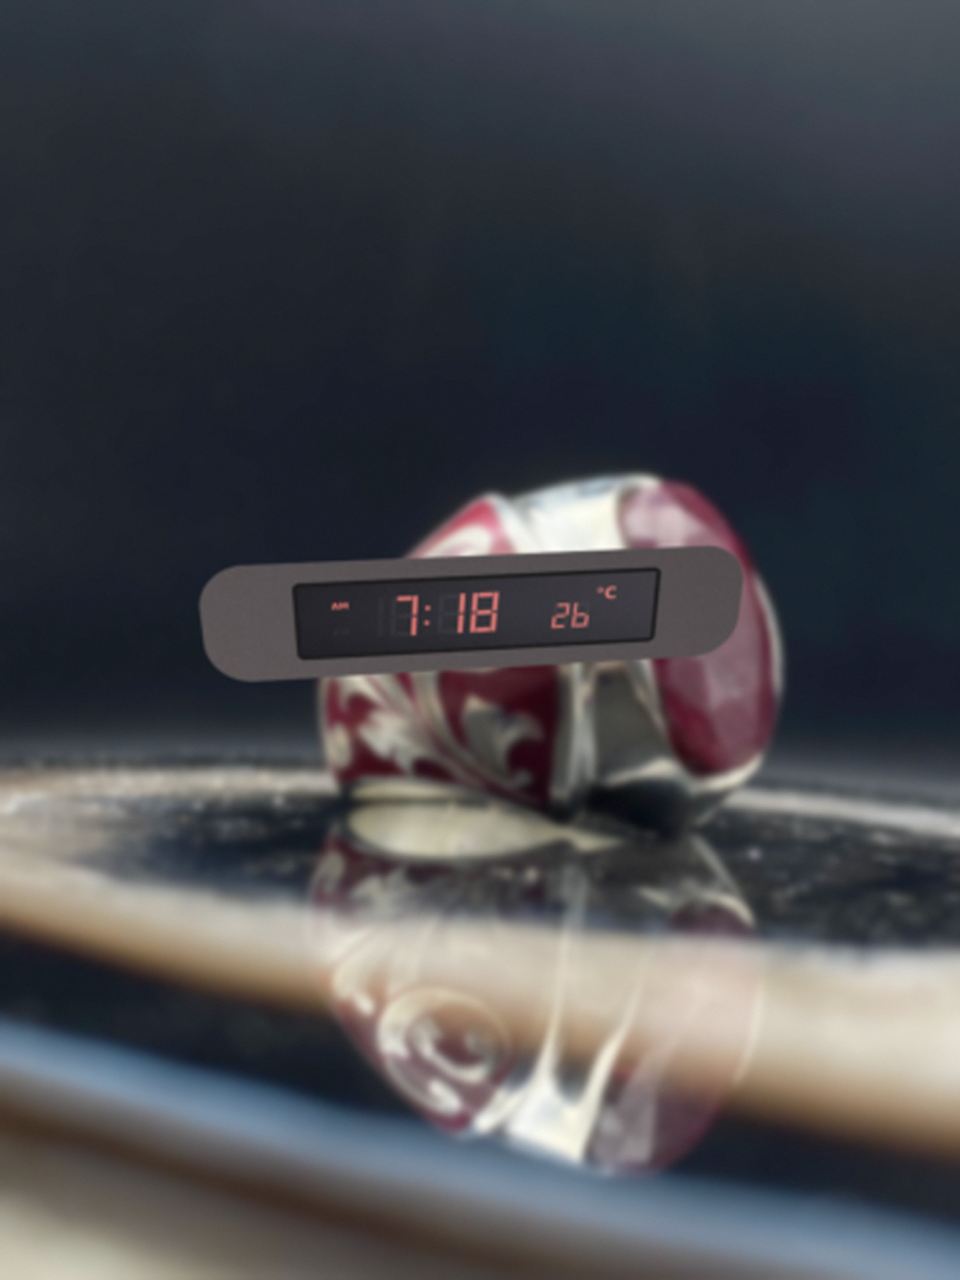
7:18
